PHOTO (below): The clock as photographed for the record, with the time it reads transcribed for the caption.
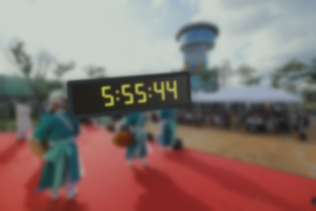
5:55:44
